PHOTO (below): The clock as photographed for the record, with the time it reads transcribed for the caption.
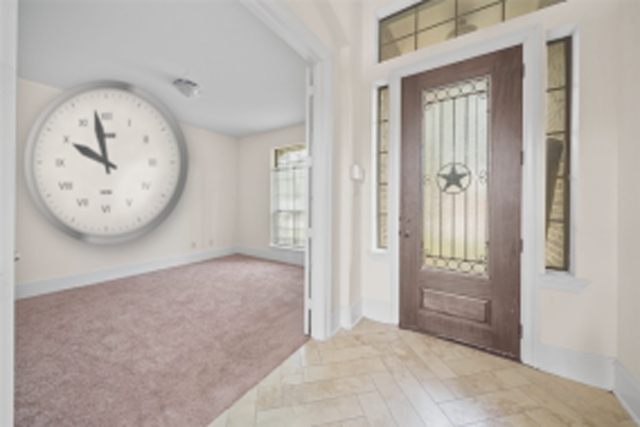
9:58
